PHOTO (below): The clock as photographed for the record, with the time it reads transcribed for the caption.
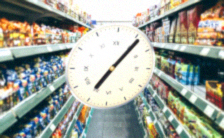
7:06
